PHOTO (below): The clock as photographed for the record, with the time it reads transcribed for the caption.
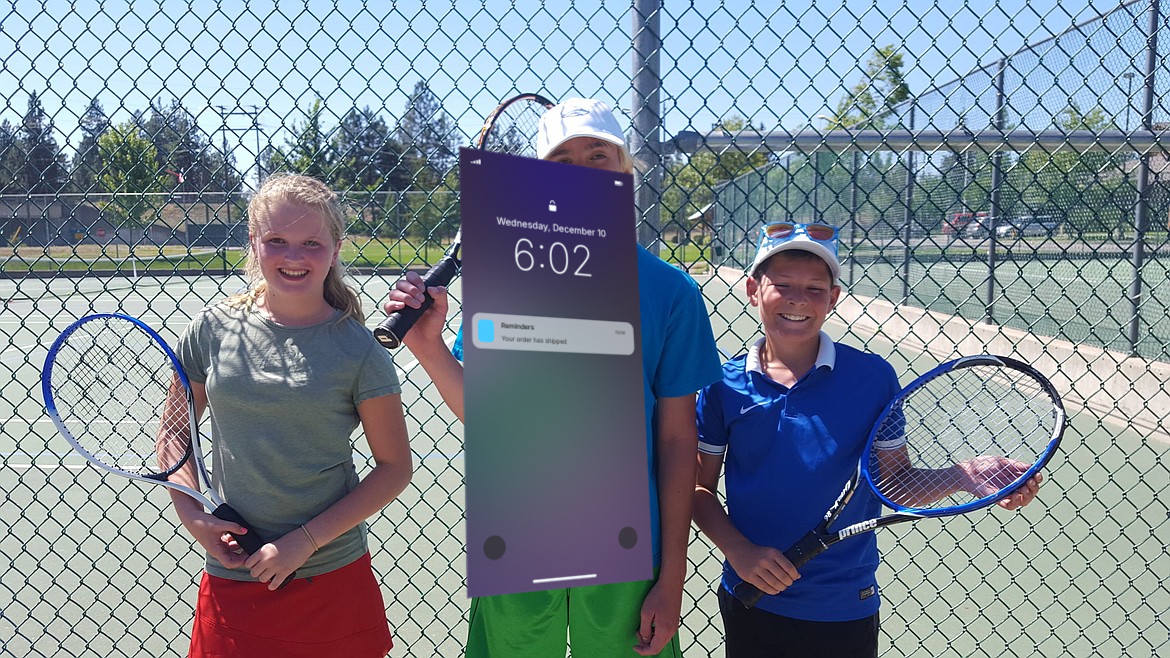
6:02
